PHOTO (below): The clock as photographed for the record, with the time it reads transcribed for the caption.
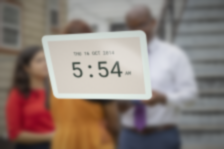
5:54
